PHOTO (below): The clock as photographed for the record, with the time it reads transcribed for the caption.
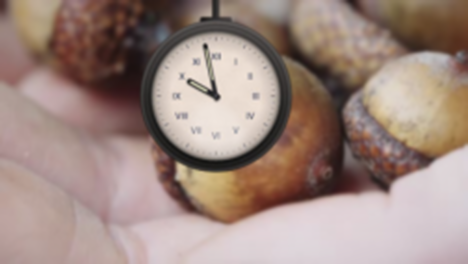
9:58
